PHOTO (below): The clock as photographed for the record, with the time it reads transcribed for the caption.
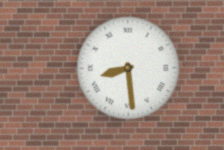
8:29
